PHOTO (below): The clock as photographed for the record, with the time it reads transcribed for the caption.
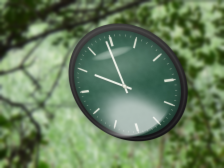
9:59
